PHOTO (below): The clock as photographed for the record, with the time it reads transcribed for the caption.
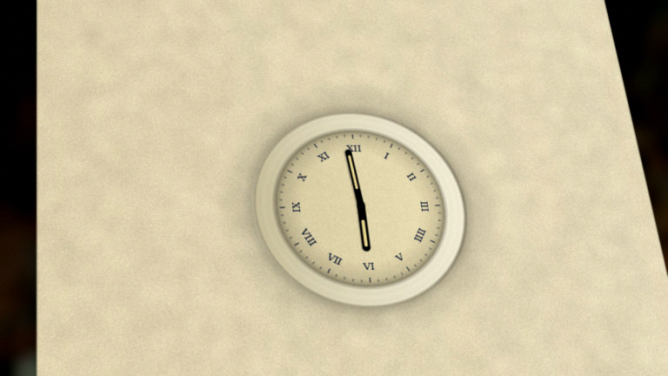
5:59
